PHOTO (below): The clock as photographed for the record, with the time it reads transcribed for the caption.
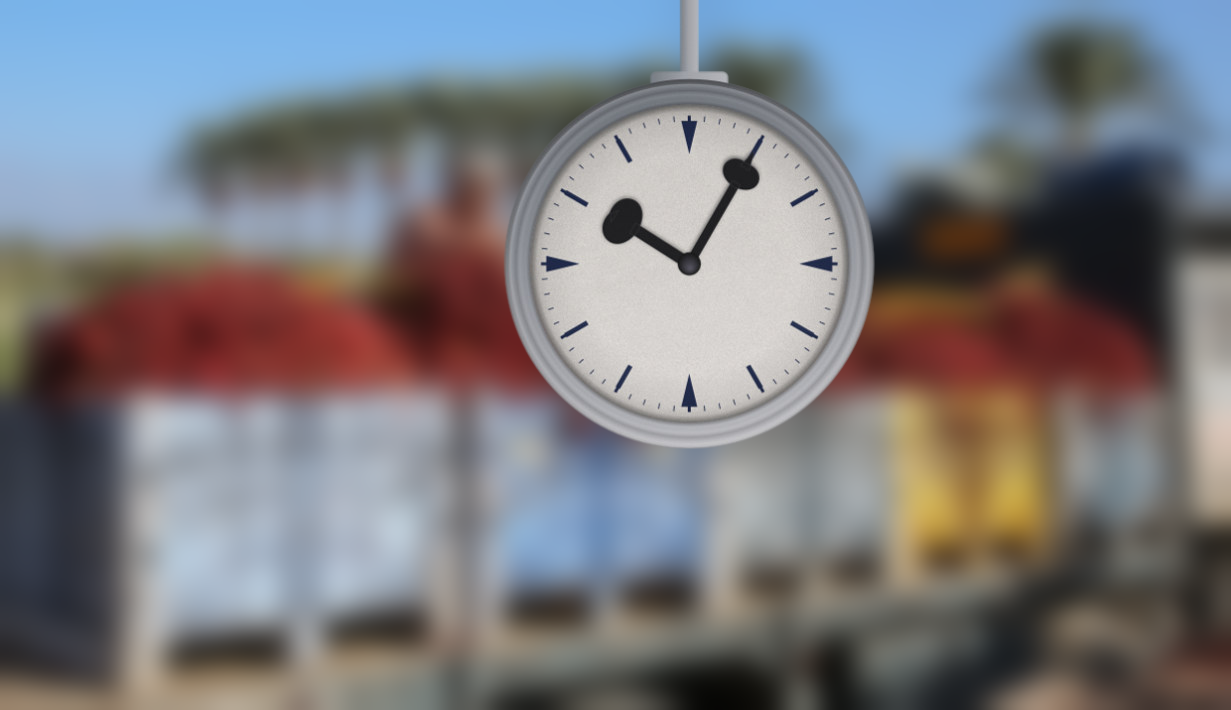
10:05
